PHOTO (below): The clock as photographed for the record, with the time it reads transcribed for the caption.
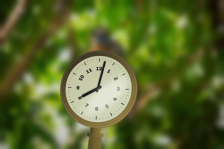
8:02
